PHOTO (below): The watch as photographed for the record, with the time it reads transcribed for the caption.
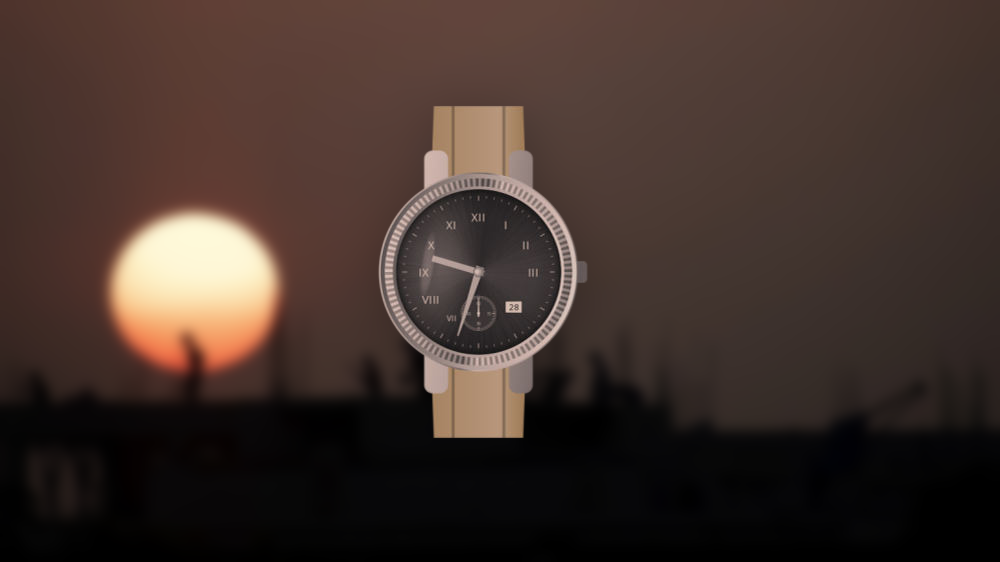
9:33
